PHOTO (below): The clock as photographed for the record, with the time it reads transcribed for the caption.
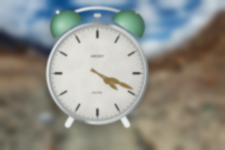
4:19
